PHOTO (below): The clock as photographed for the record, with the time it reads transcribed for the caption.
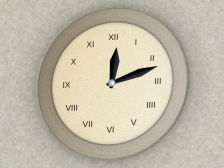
12:12
